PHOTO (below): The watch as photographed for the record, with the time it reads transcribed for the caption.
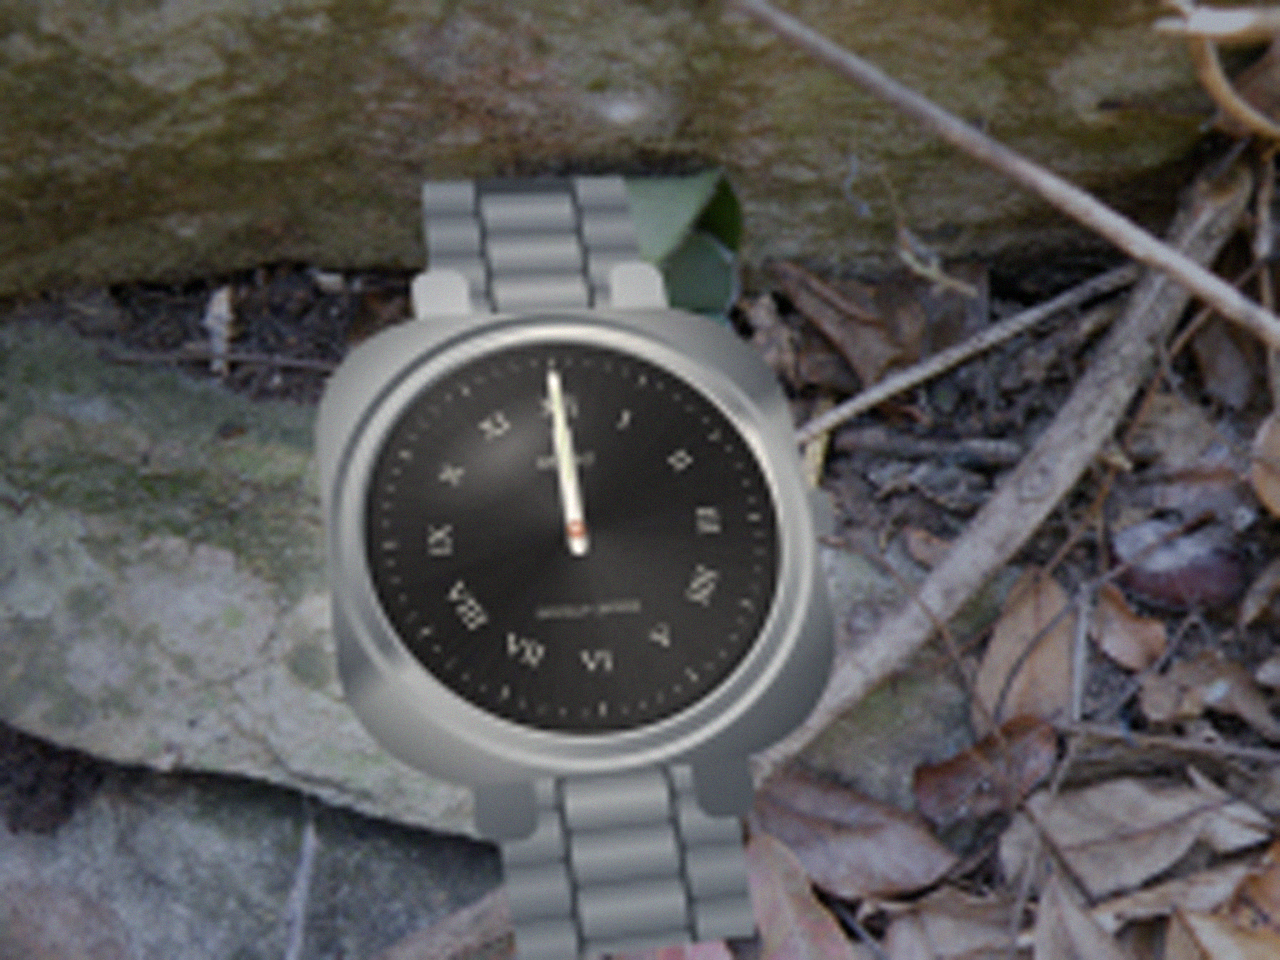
12:00
